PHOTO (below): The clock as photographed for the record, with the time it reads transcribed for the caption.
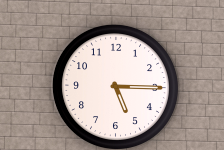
5:15
